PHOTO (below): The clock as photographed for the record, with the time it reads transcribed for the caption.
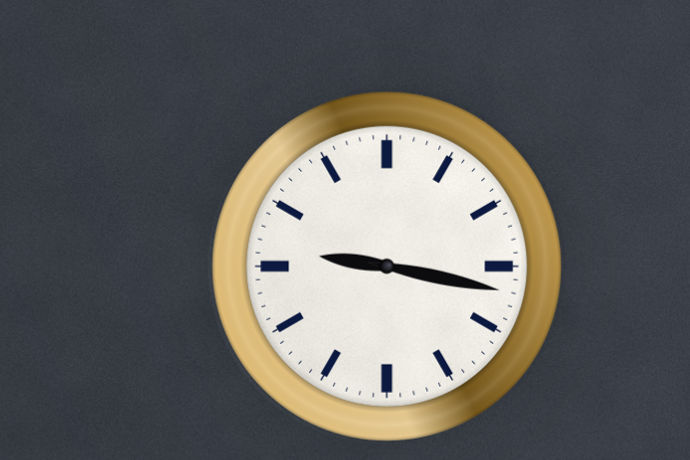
9:17
